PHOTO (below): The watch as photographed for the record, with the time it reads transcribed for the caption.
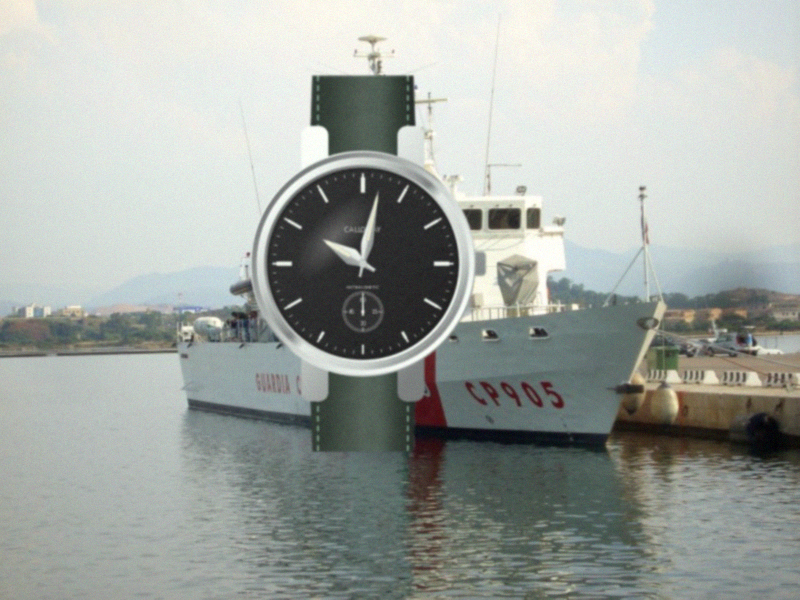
10:02
